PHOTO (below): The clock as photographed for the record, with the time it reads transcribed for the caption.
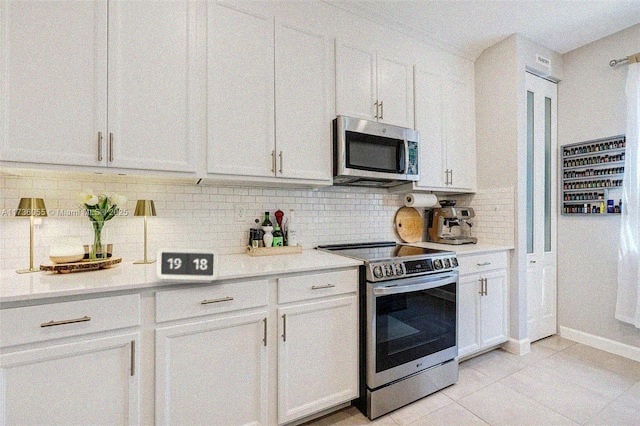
19:18
